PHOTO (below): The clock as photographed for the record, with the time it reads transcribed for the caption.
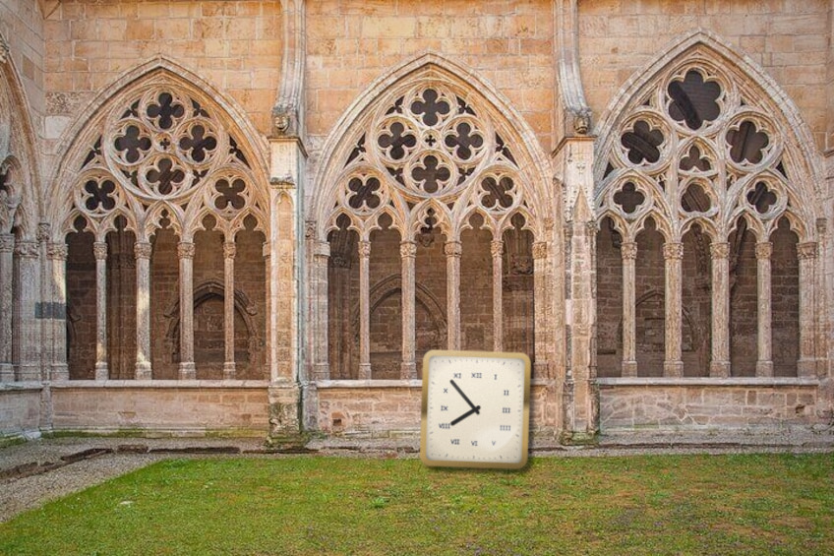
7:53
